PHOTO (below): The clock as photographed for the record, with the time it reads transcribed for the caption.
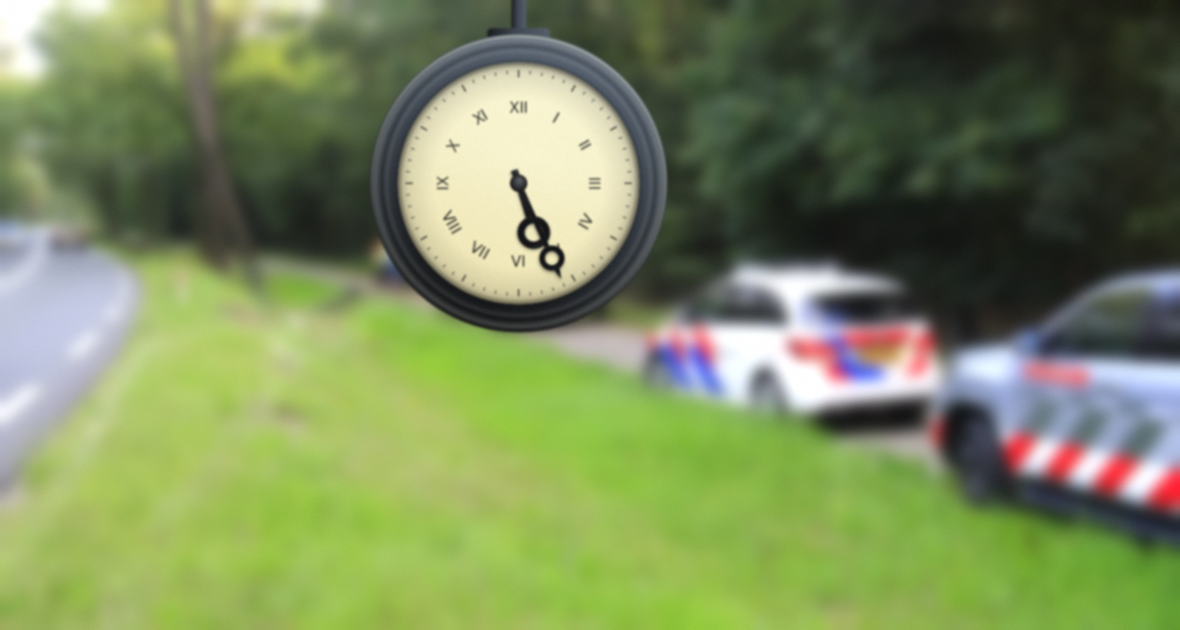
5:26
